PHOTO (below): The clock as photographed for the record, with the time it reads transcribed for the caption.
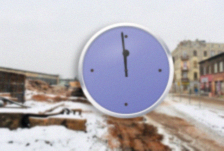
11:59
